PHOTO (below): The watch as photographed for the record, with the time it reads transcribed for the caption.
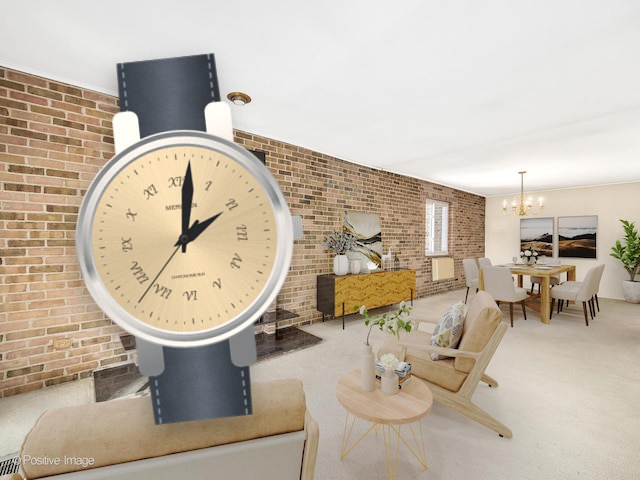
2:01:37
